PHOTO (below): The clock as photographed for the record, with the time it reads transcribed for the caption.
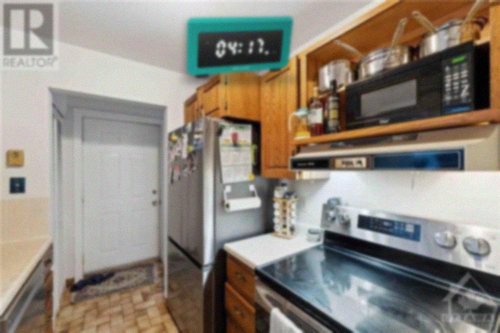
4:17
